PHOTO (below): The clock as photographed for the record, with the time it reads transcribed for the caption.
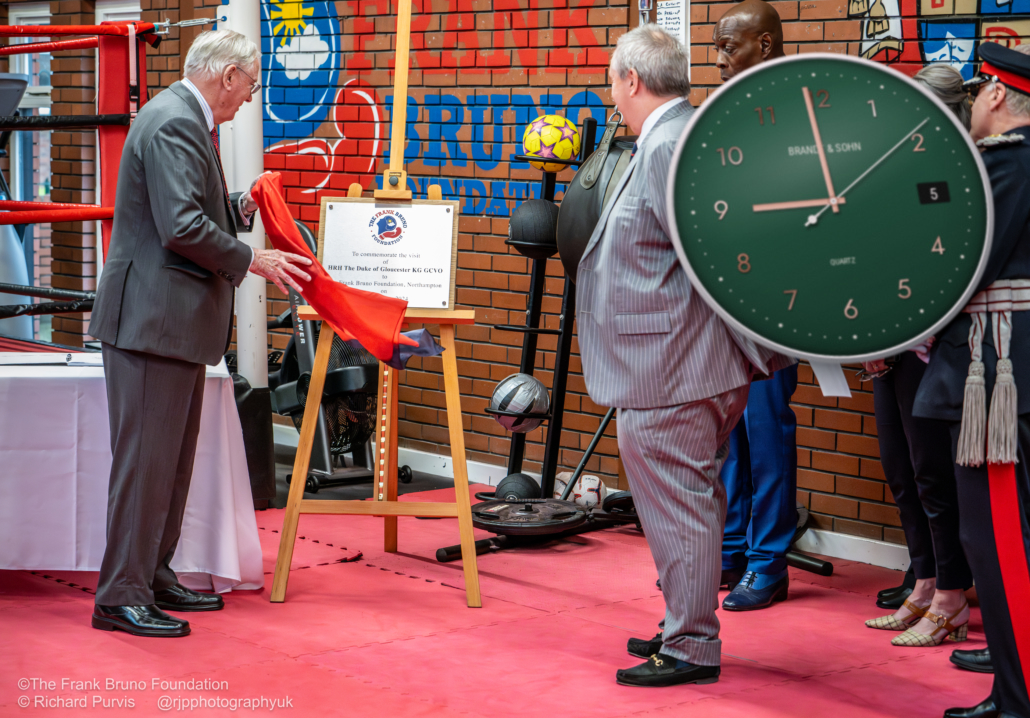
8:59:09
